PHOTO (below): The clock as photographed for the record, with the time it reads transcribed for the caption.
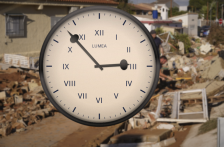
2:53
